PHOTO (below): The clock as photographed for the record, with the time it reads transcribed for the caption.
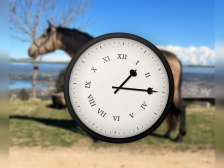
1:15
